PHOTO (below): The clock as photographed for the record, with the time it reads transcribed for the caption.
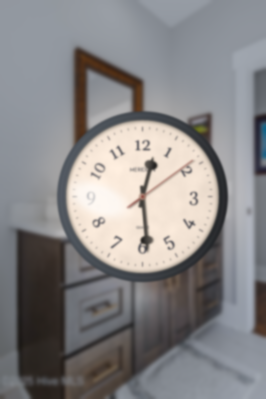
12:29:09
